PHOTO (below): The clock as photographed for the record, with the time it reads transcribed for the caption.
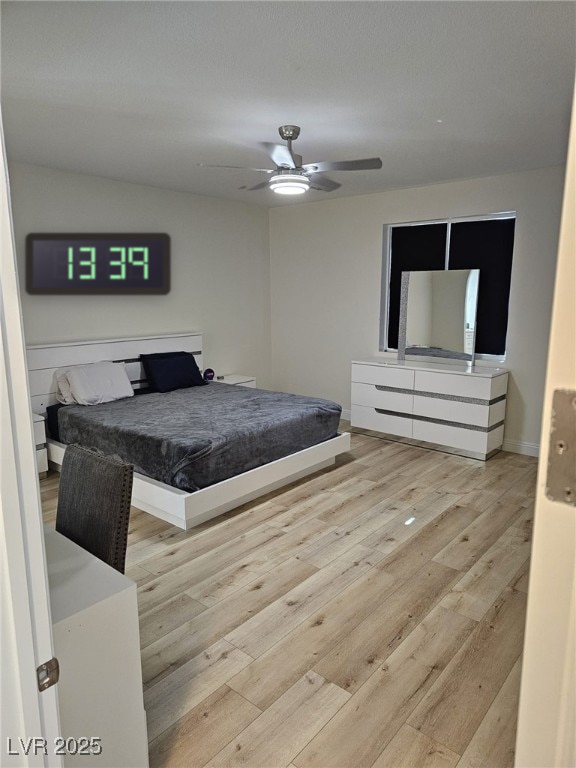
13:39
